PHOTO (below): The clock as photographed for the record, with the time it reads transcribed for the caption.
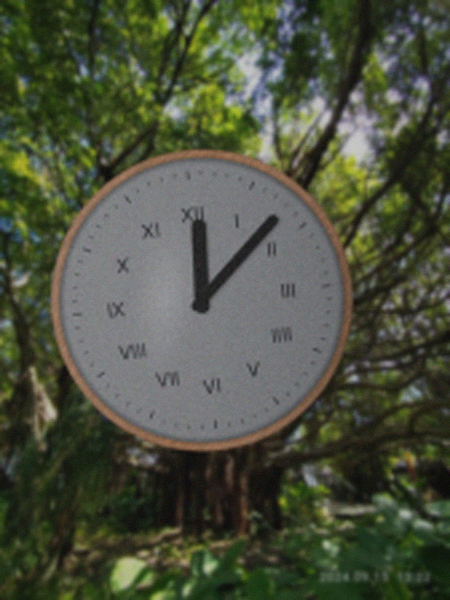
12:08
